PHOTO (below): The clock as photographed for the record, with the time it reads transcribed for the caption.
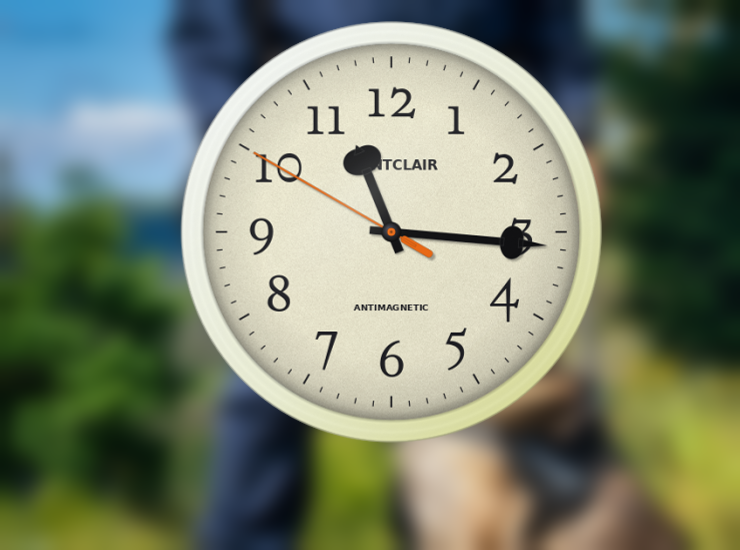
11:15:50
